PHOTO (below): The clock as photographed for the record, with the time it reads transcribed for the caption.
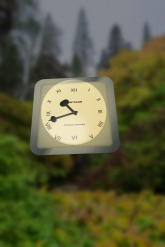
10:42
